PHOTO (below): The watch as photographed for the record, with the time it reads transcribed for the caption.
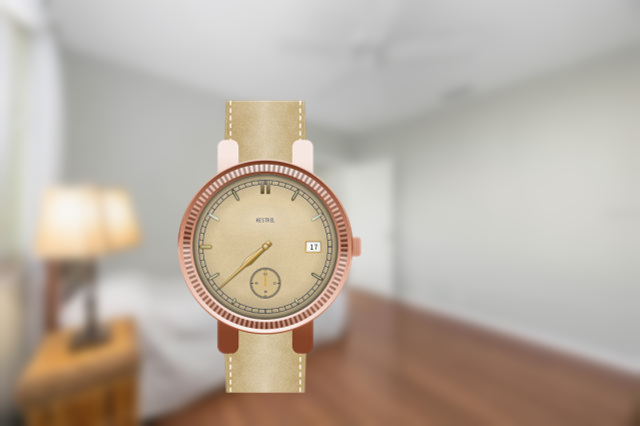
7:38
